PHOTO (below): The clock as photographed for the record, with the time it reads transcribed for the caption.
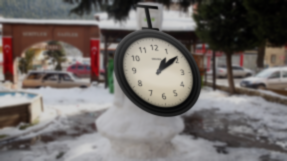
1:09
